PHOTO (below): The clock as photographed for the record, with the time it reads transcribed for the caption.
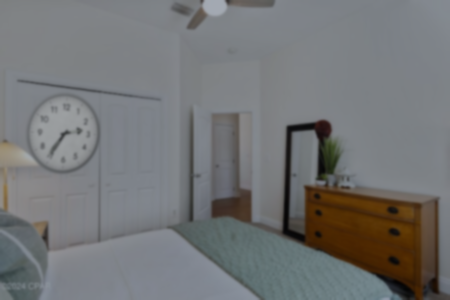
2:36
